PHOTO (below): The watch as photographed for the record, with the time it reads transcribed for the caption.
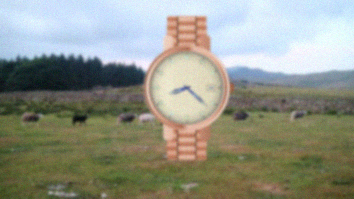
8:22
